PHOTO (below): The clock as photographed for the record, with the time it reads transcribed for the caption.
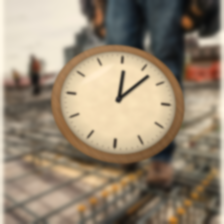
12:07
